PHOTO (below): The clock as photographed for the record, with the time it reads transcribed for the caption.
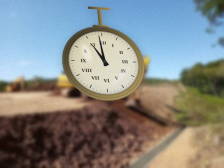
10:59
